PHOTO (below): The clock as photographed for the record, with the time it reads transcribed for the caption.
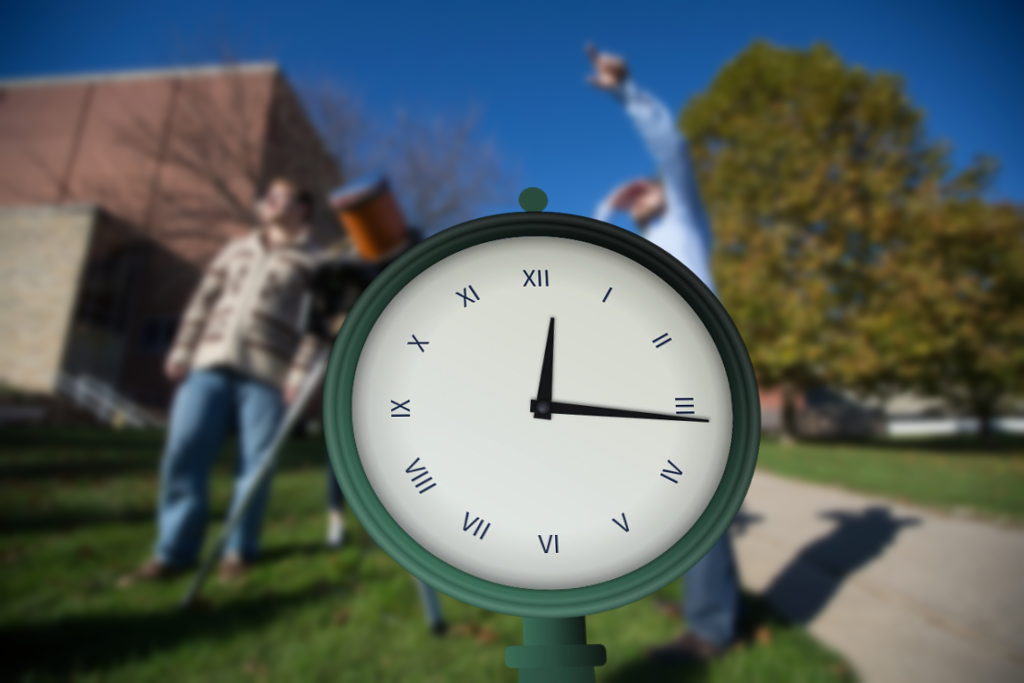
12:16
